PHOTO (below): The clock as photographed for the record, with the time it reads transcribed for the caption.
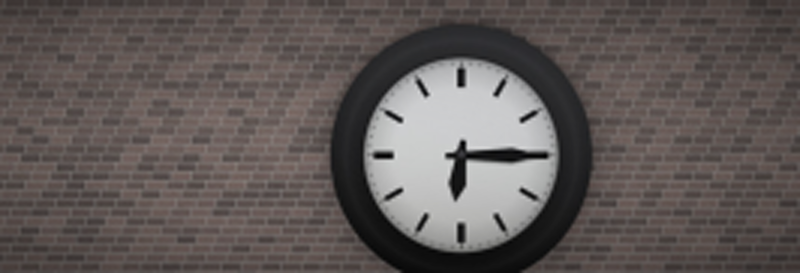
6:15
